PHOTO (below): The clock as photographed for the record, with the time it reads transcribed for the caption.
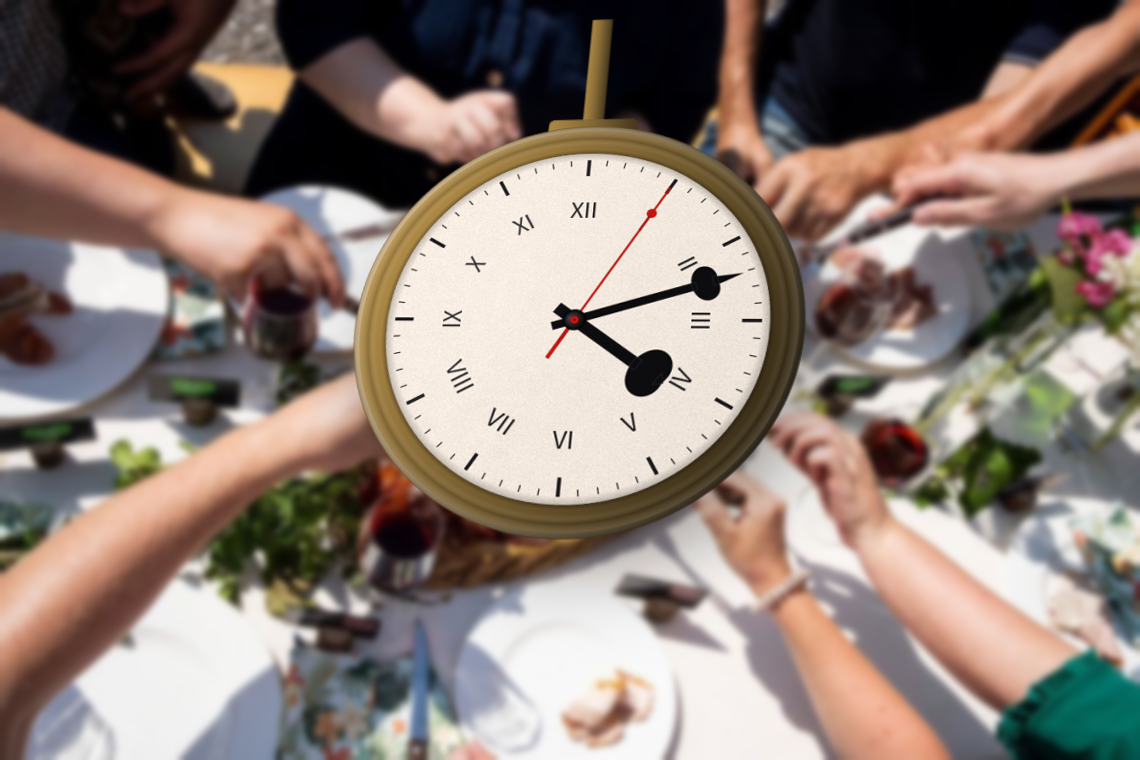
4:12:05
